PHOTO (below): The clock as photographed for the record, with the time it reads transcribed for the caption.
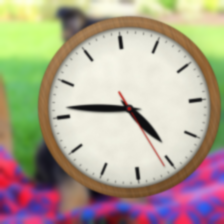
4:46:26
